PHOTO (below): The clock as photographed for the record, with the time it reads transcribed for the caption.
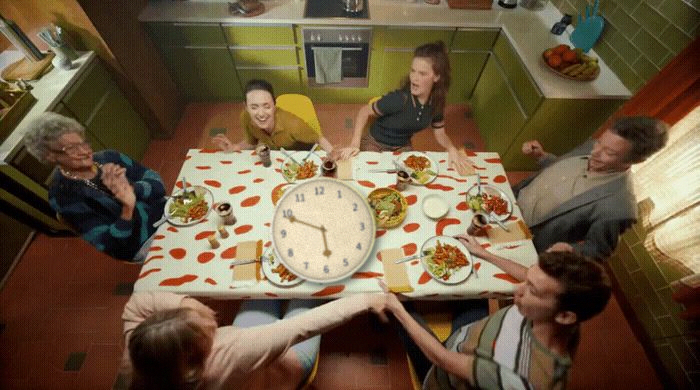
5:49
